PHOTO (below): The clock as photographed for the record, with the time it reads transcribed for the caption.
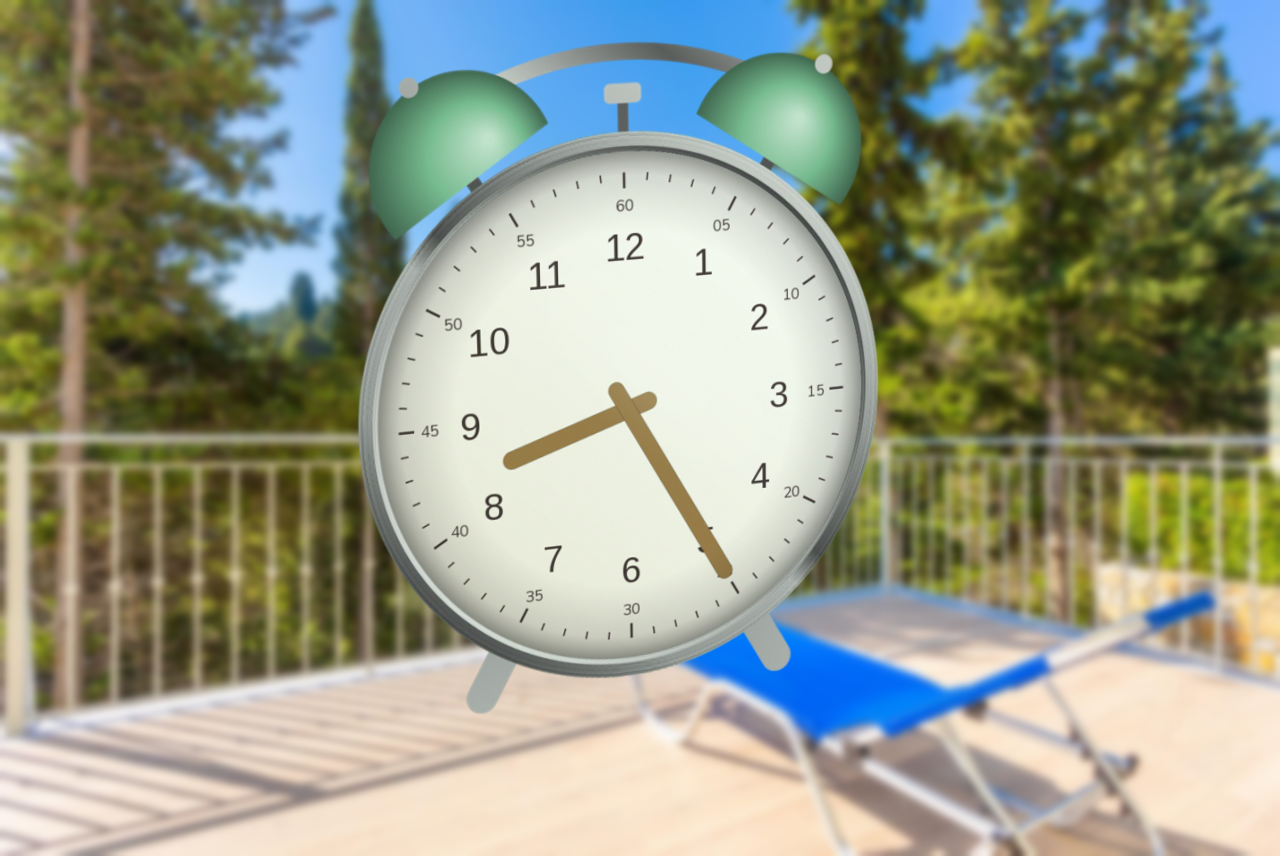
8:25
